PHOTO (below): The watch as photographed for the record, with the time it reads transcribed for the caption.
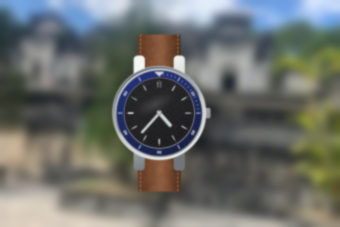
4:37
